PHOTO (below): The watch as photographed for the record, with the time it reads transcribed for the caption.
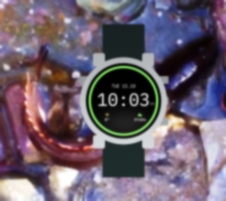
10:03
